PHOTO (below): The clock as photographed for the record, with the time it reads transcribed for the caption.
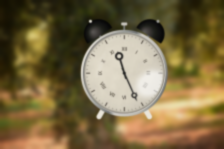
11:26
